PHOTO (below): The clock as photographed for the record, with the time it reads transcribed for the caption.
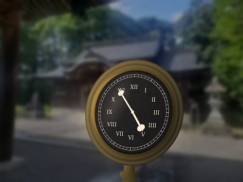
4:54
